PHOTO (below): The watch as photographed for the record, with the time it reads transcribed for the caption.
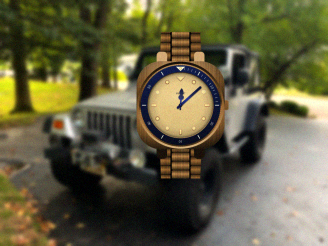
12:08
